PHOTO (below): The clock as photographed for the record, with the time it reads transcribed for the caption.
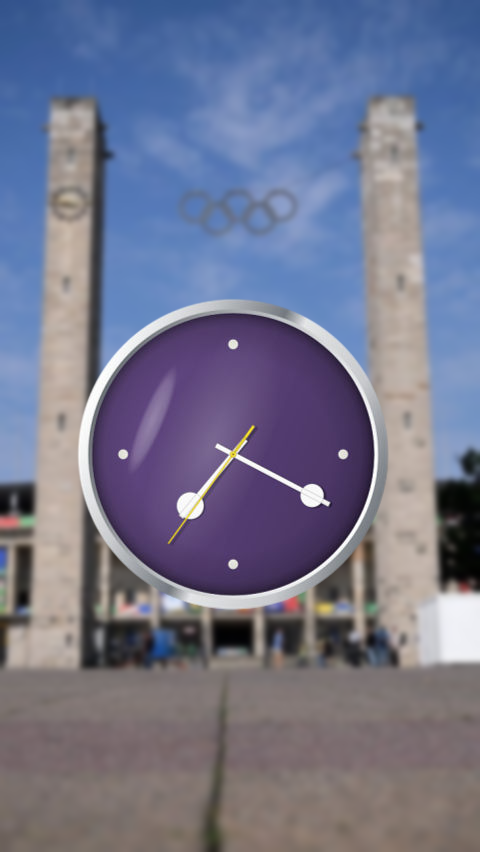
7:19:36
